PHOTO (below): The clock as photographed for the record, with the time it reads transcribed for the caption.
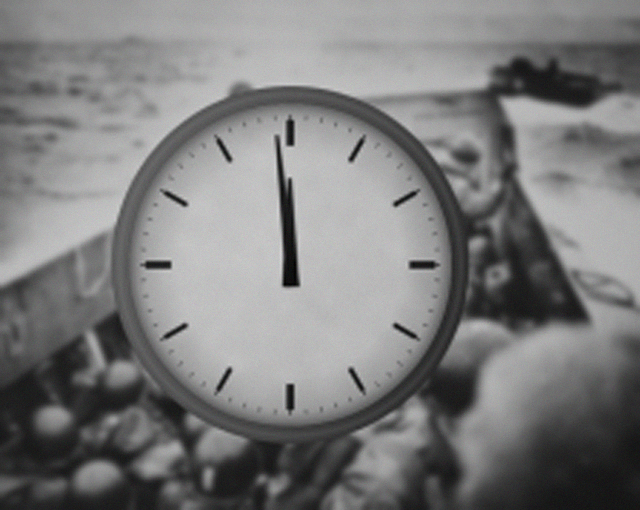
11:59
